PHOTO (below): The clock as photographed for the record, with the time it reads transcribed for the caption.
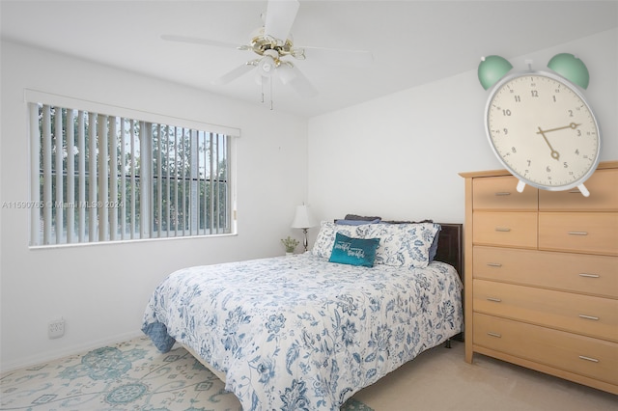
5:13
